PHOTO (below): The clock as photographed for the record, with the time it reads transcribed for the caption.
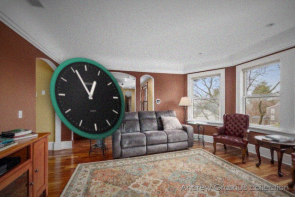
12:56
